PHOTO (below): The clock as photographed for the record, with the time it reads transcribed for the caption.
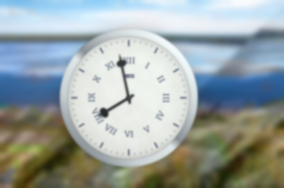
7:58
